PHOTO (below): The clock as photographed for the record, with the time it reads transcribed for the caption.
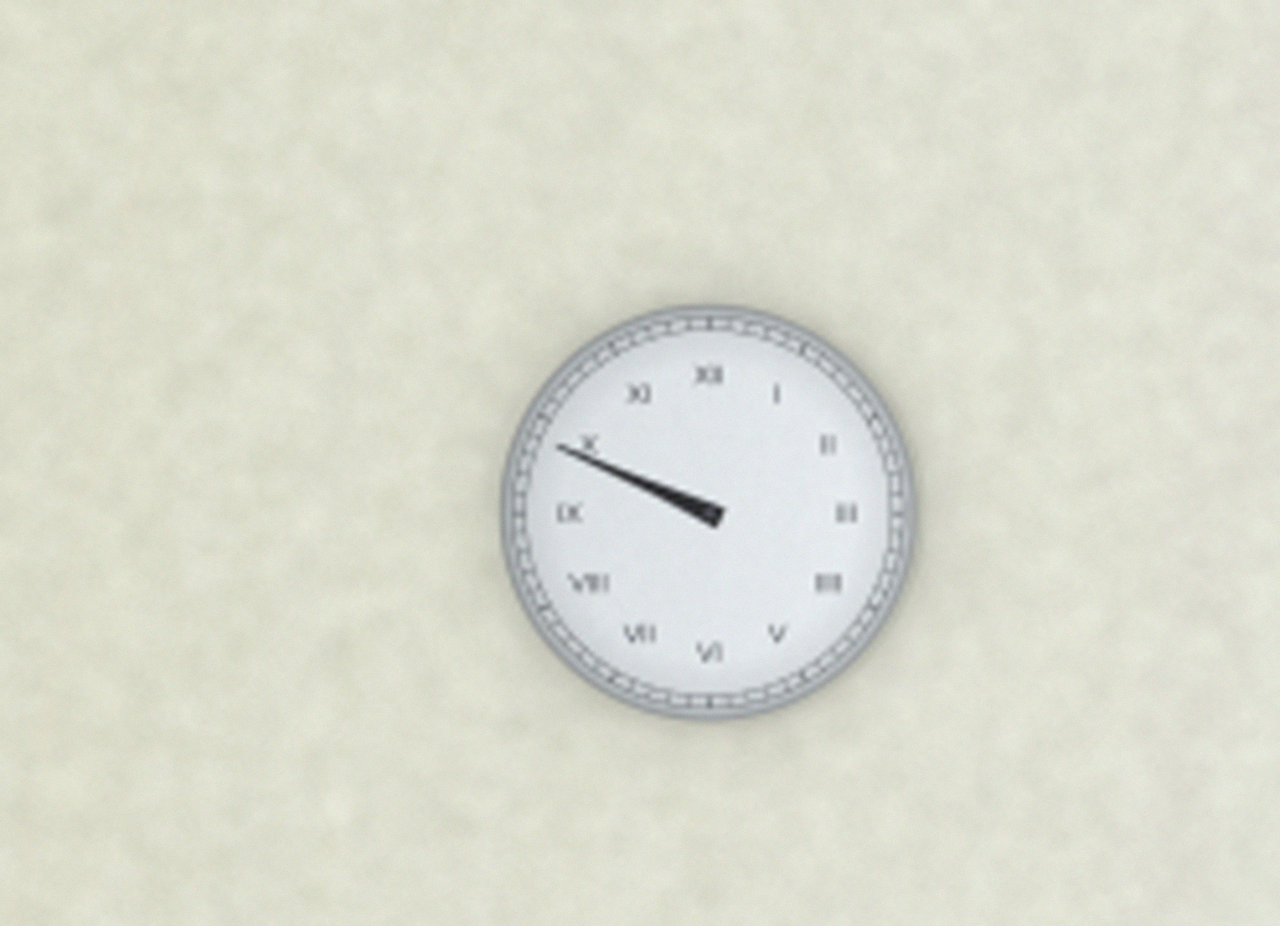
9:49
